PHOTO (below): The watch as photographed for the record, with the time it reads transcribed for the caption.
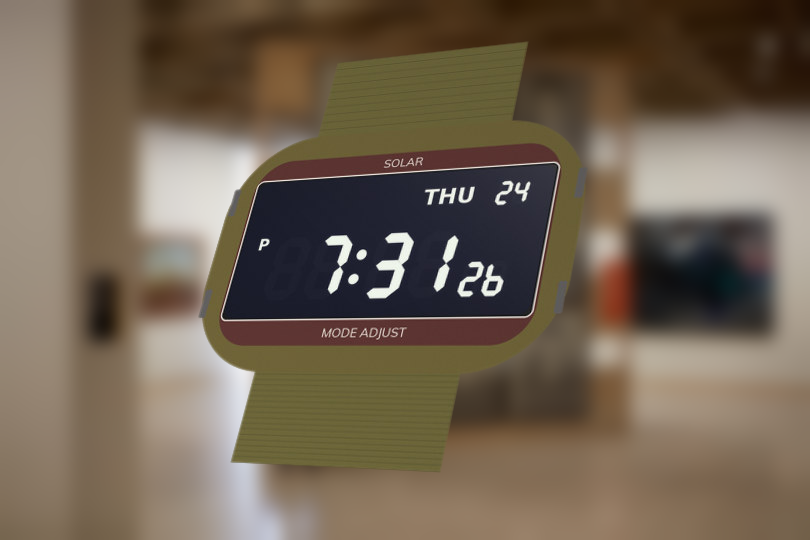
7:31:26
